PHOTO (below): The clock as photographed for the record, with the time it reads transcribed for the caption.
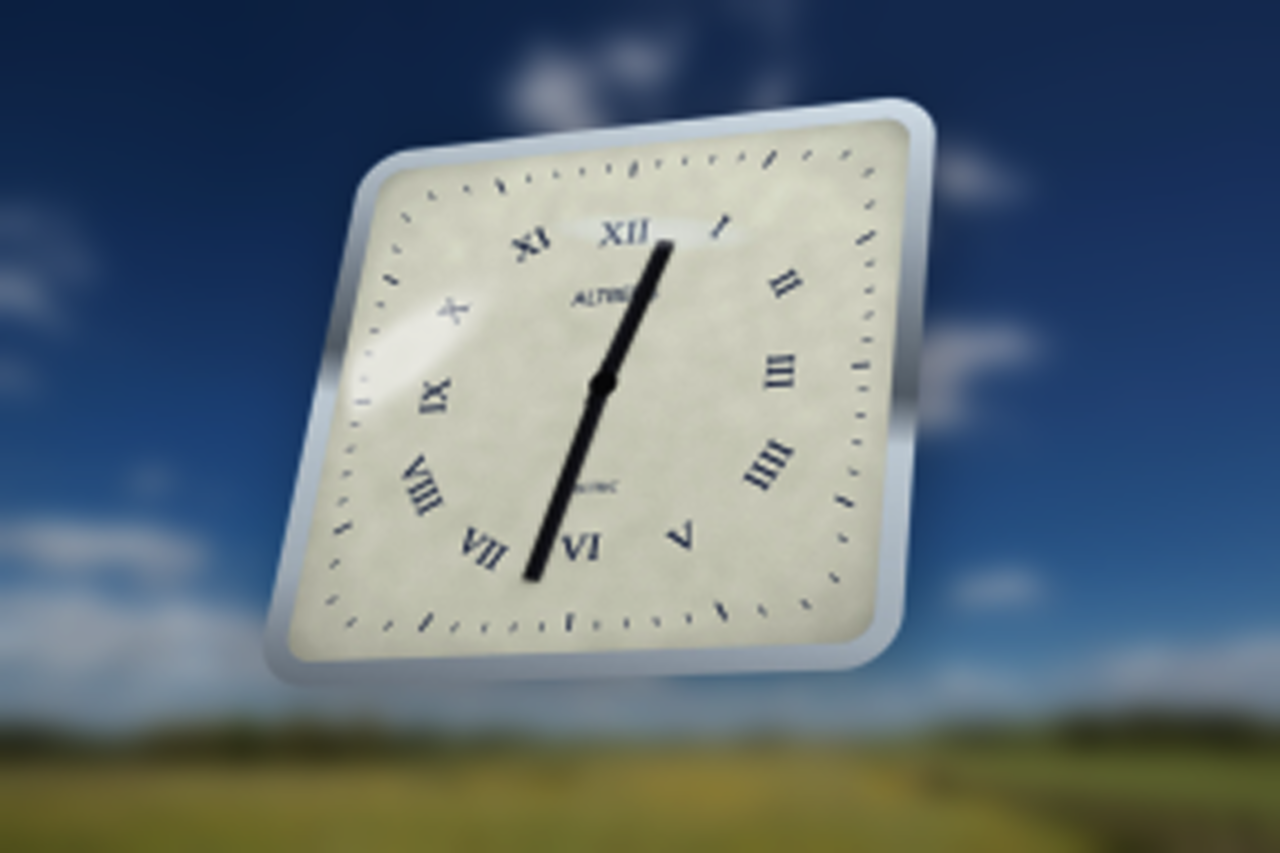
12:32
